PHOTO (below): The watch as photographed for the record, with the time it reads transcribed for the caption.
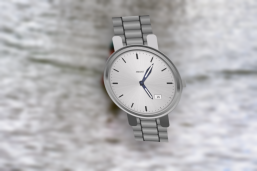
5:06
